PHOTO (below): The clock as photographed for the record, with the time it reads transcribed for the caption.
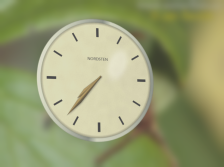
7:37
